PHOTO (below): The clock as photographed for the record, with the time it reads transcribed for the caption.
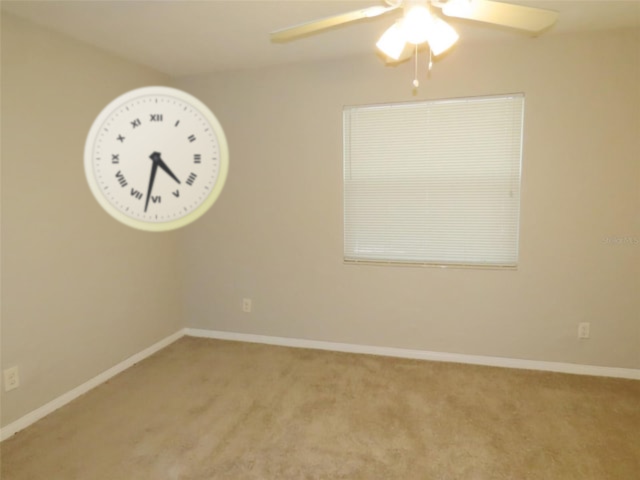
4:32
